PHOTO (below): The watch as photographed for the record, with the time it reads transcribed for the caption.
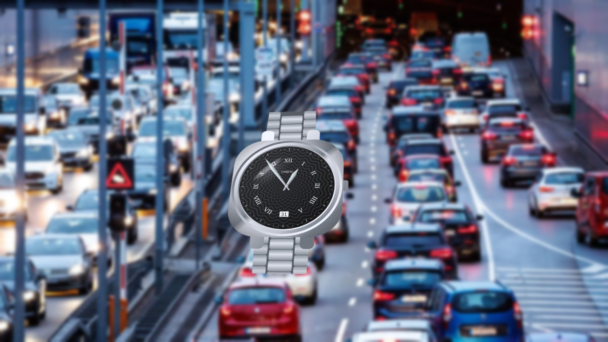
12:54
